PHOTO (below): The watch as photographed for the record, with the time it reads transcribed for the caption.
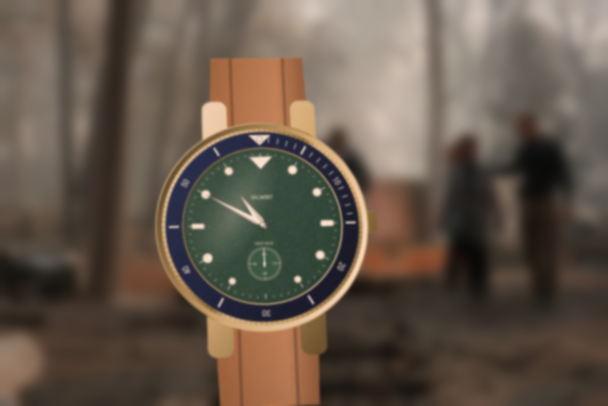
10:50
